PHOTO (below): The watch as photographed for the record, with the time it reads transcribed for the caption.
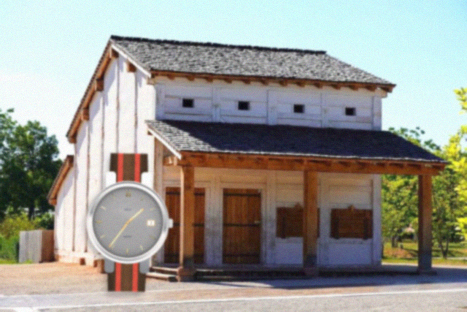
1:36
